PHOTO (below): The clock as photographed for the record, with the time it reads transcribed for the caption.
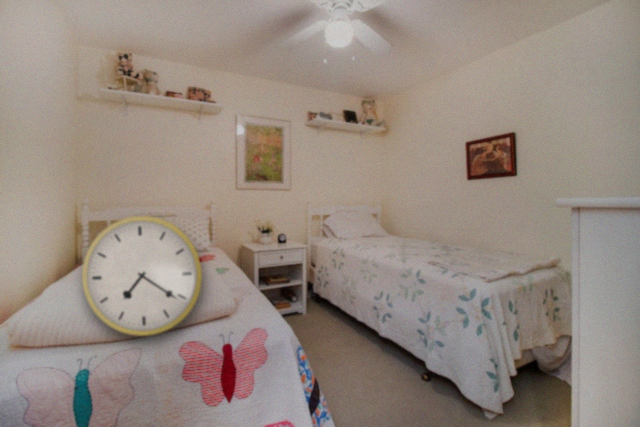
7:21
